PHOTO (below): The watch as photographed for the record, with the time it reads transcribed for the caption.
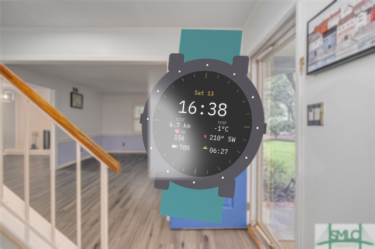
16:38
